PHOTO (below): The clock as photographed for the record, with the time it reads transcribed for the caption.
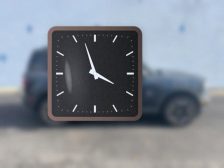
3:57
